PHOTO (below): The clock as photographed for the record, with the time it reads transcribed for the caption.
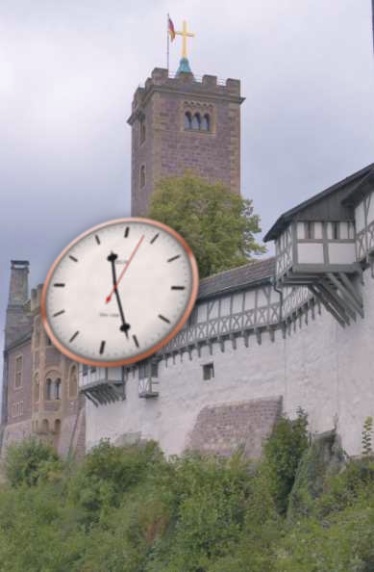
11:26:03
